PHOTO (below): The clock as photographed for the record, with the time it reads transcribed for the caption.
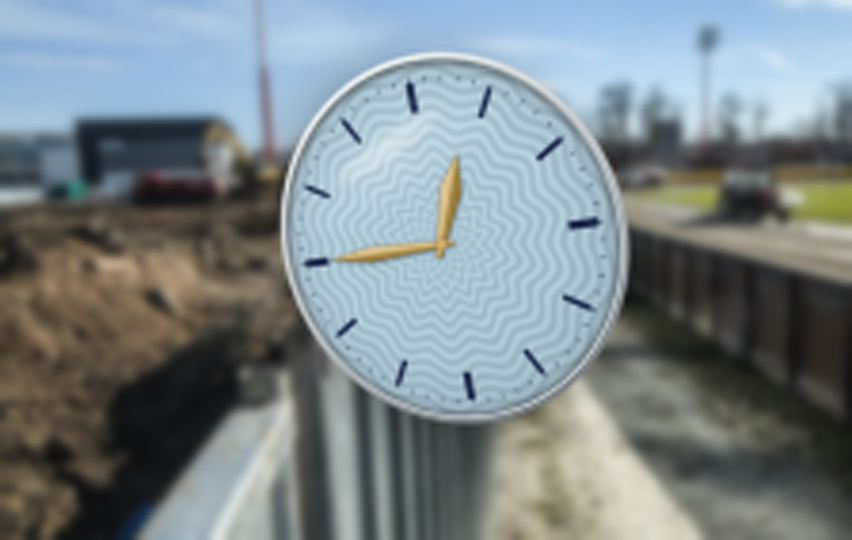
12:45
